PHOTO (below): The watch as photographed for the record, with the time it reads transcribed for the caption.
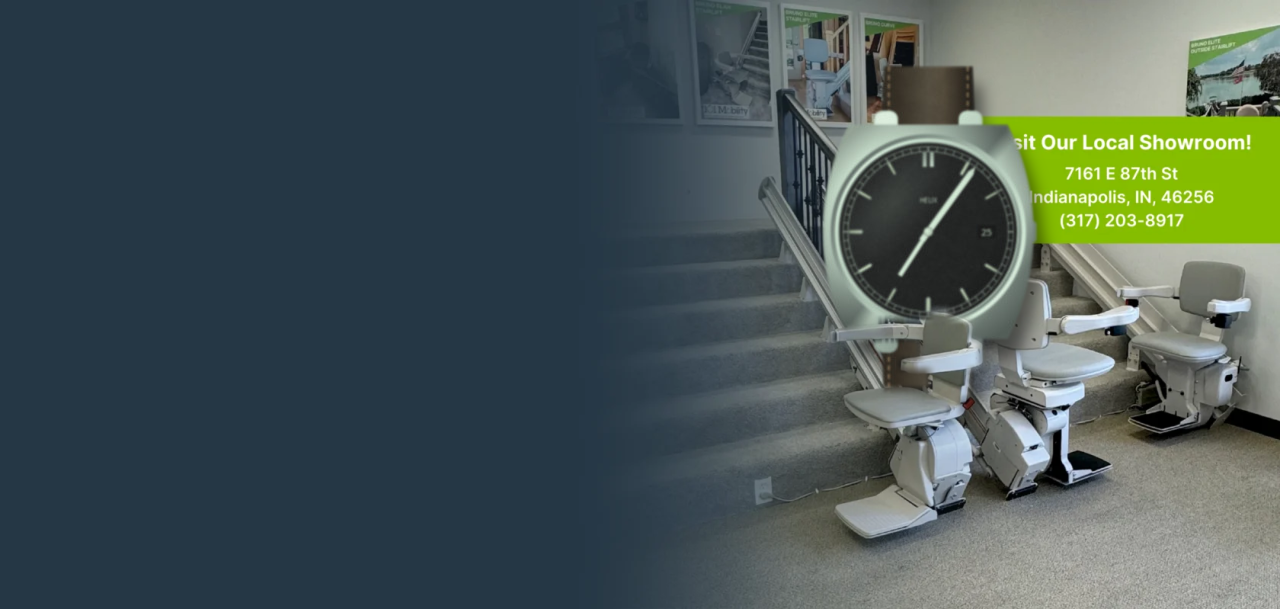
7:06
